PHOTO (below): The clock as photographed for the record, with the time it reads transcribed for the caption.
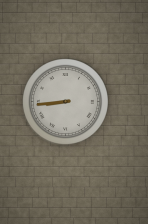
8:44
